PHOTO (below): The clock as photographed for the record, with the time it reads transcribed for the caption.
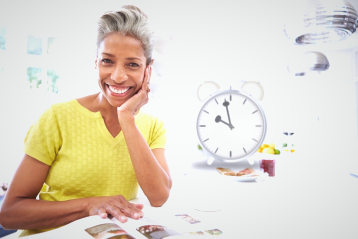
9:58
